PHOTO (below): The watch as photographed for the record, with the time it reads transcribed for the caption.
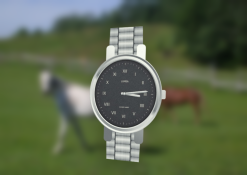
3:14
